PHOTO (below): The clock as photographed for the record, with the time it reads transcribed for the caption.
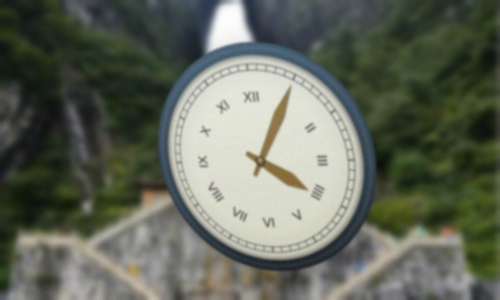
4:05
